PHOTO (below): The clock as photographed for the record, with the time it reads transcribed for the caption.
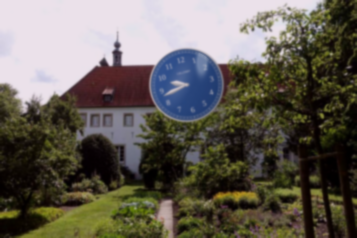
9:43
